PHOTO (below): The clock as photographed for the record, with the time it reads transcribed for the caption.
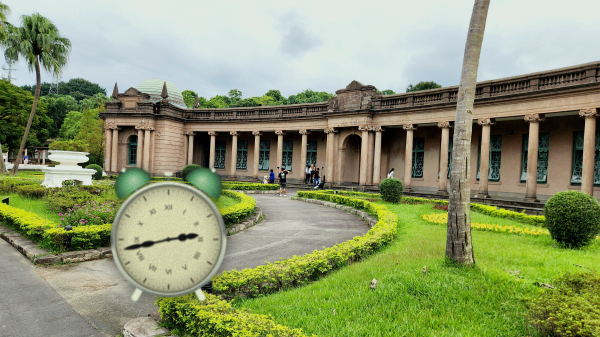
2:43
